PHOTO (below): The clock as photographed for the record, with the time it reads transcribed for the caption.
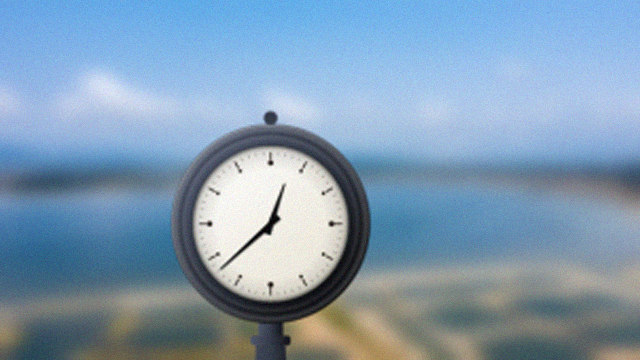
12:38
